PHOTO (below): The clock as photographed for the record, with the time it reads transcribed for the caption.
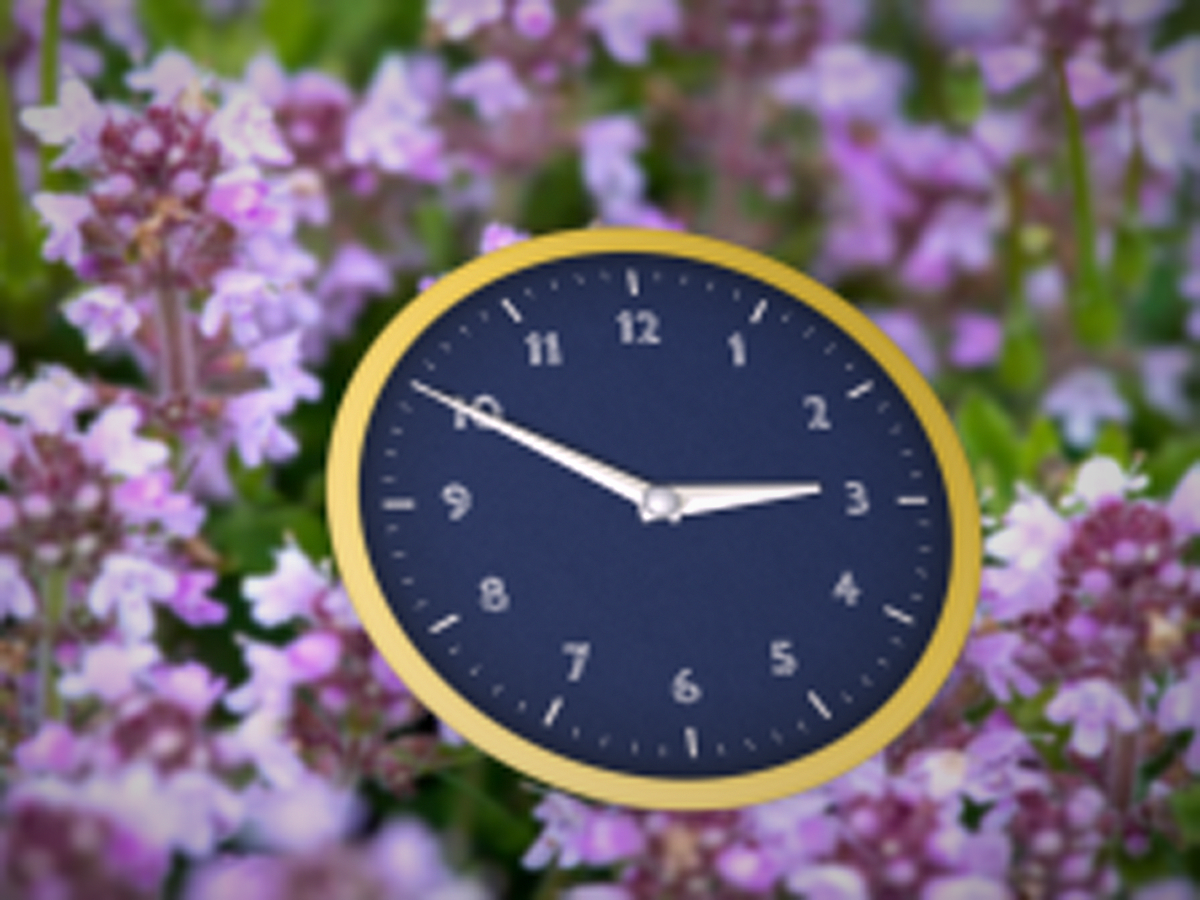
2:50
